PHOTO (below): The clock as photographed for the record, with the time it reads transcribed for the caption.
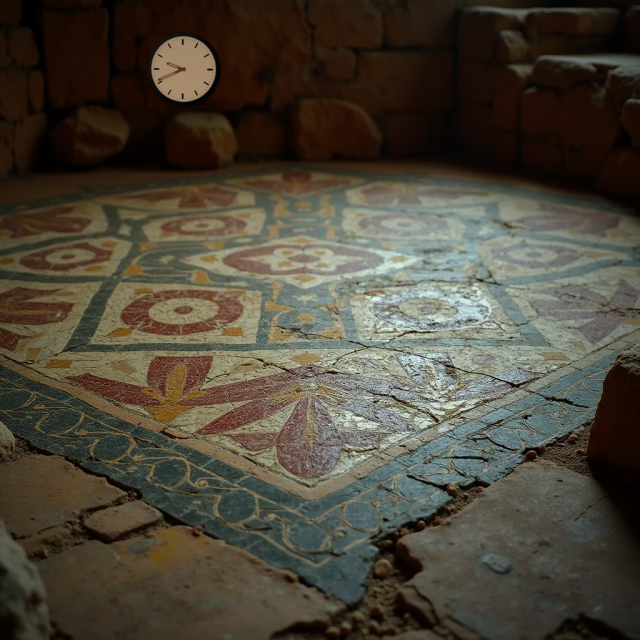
9:41
